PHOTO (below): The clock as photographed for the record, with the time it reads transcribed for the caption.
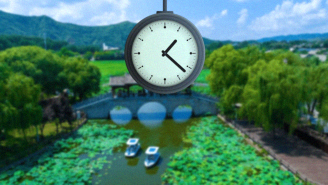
1:22
